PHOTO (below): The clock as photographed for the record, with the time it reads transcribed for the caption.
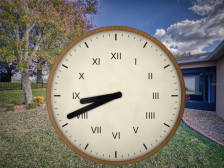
8:41
